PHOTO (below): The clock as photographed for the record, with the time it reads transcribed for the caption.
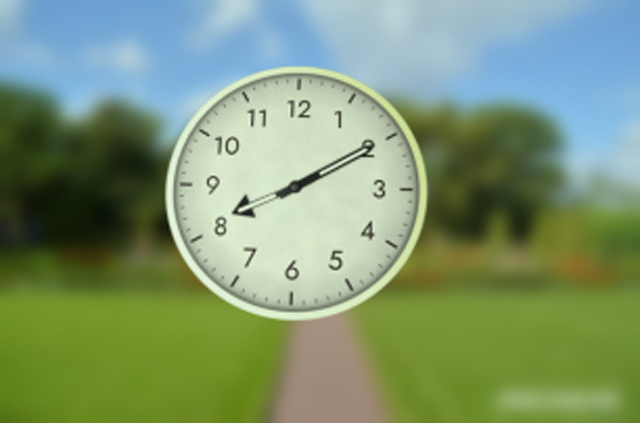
8:10
